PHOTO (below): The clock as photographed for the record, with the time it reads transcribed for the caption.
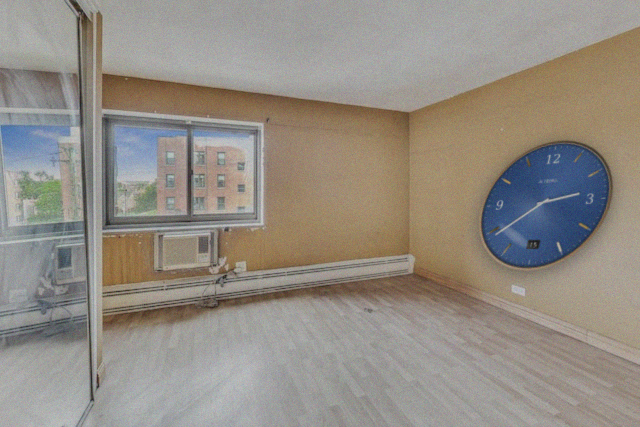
2:39
